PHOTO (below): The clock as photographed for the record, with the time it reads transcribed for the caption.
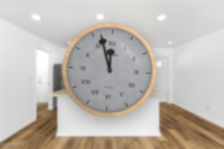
11:57
